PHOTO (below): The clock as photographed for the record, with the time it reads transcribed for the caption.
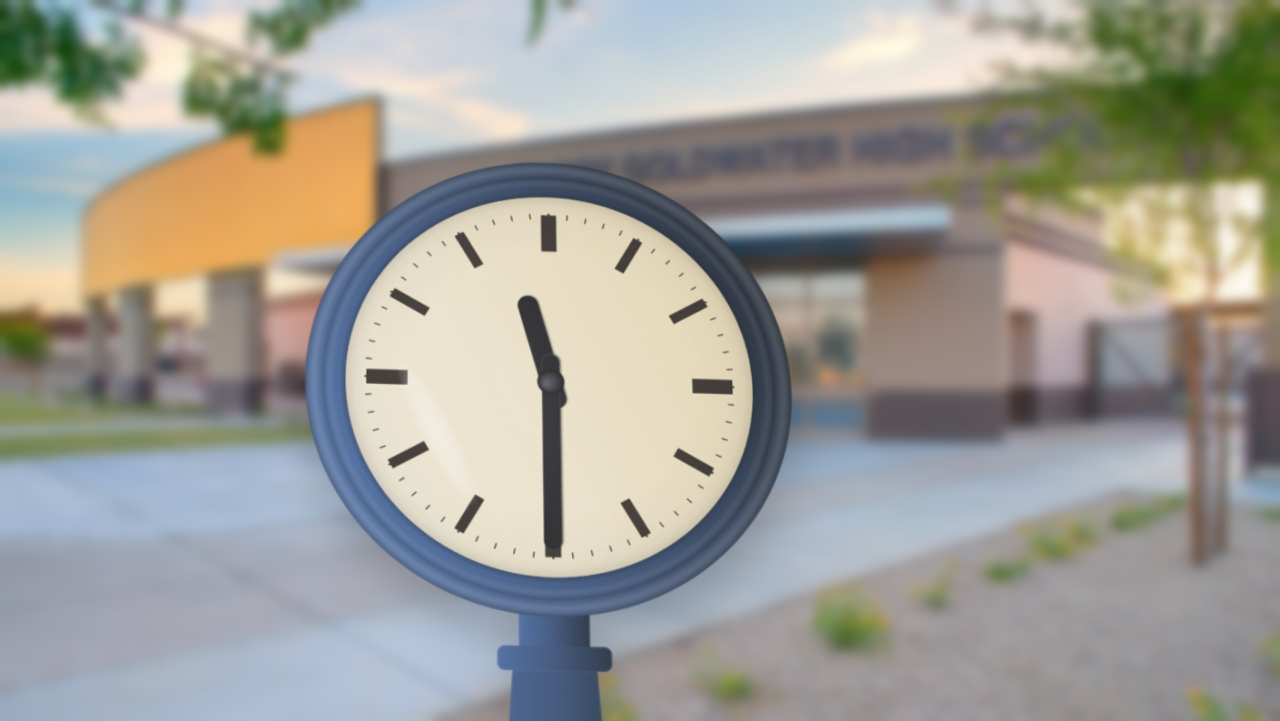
11:30
